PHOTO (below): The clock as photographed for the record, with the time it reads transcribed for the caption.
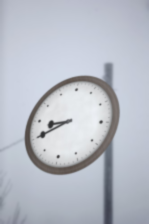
8:40
